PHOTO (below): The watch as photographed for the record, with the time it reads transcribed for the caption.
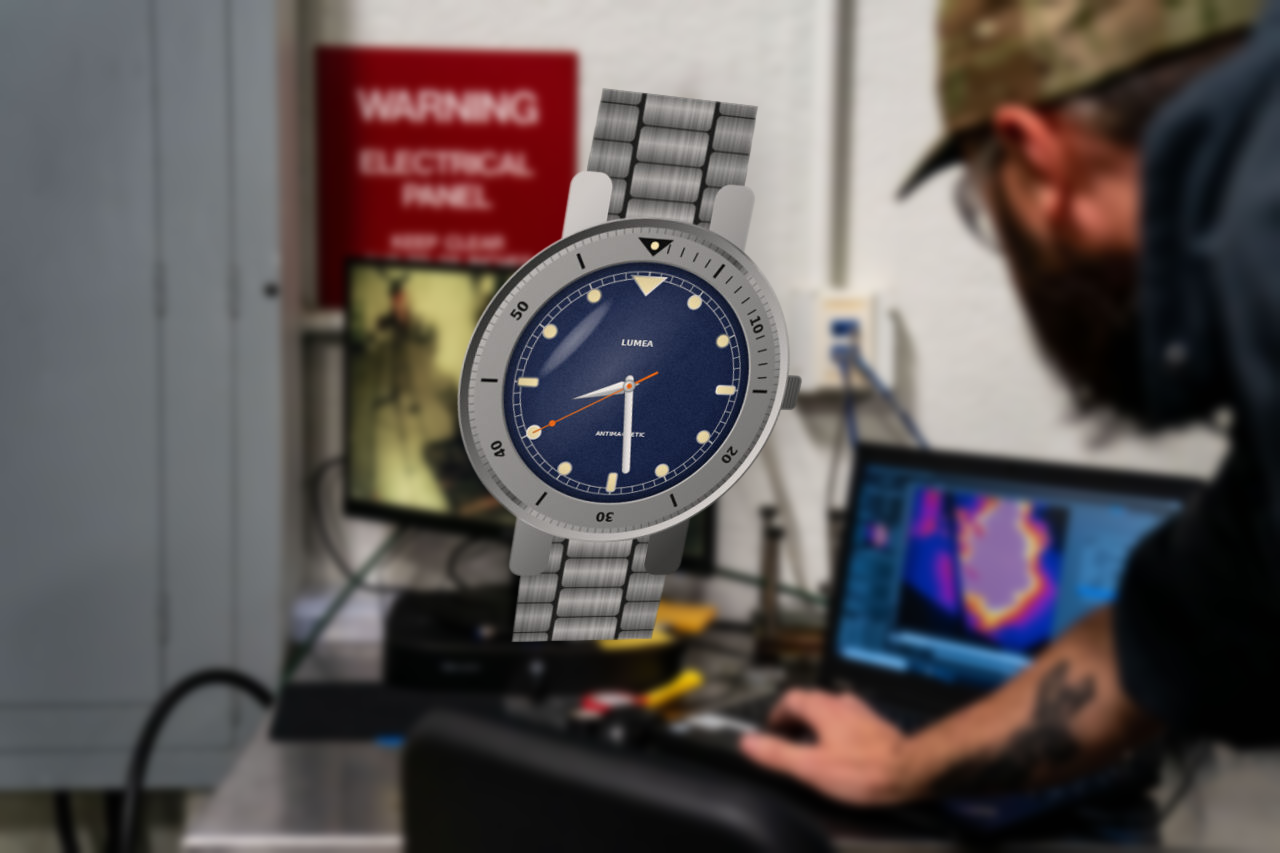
8:28:40
